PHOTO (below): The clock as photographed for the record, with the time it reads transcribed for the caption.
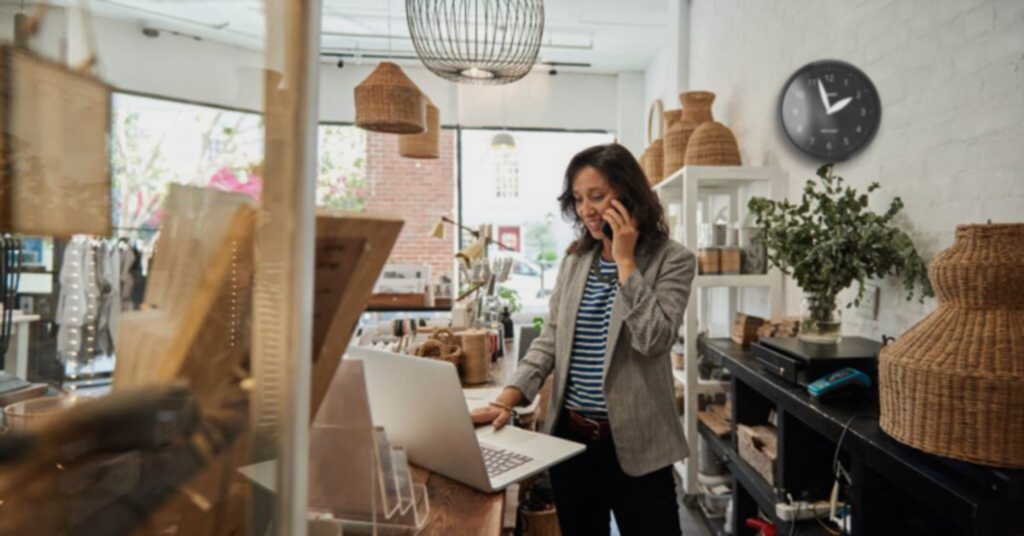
1:57
